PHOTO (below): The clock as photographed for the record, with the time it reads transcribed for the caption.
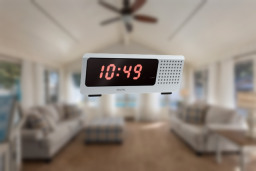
10:49
